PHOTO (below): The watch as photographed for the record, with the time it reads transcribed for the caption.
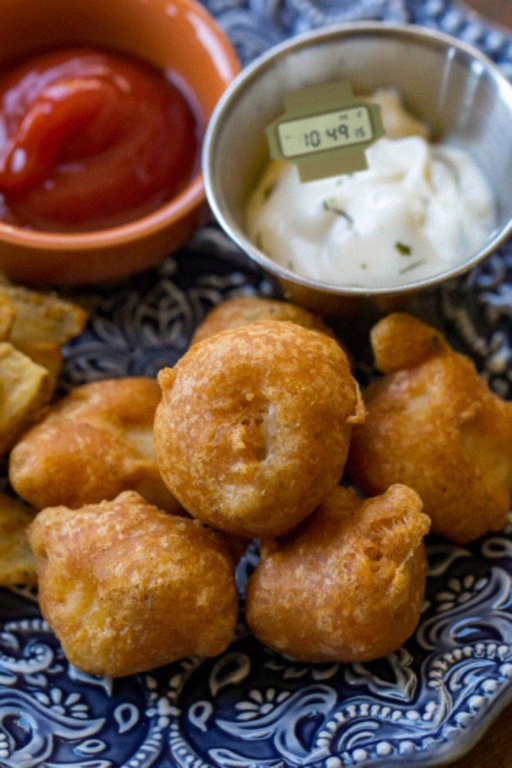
10:49
